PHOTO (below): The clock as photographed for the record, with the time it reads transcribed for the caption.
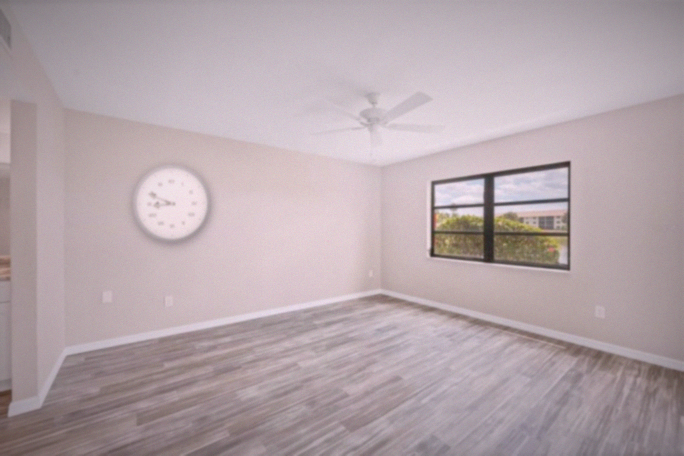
8:49
